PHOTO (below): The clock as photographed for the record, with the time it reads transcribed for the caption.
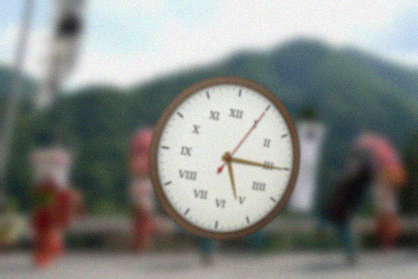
5:15:05
